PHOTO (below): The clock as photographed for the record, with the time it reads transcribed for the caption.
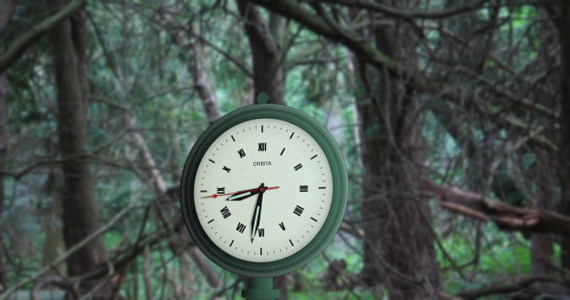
8:31:44
